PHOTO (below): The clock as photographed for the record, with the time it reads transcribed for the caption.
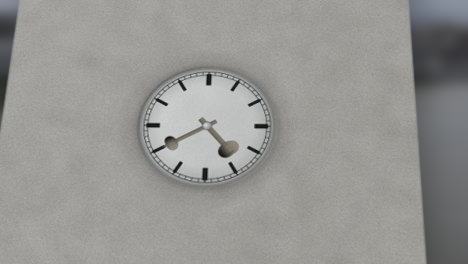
4:40
